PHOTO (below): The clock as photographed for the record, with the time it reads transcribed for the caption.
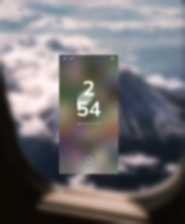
2:54
